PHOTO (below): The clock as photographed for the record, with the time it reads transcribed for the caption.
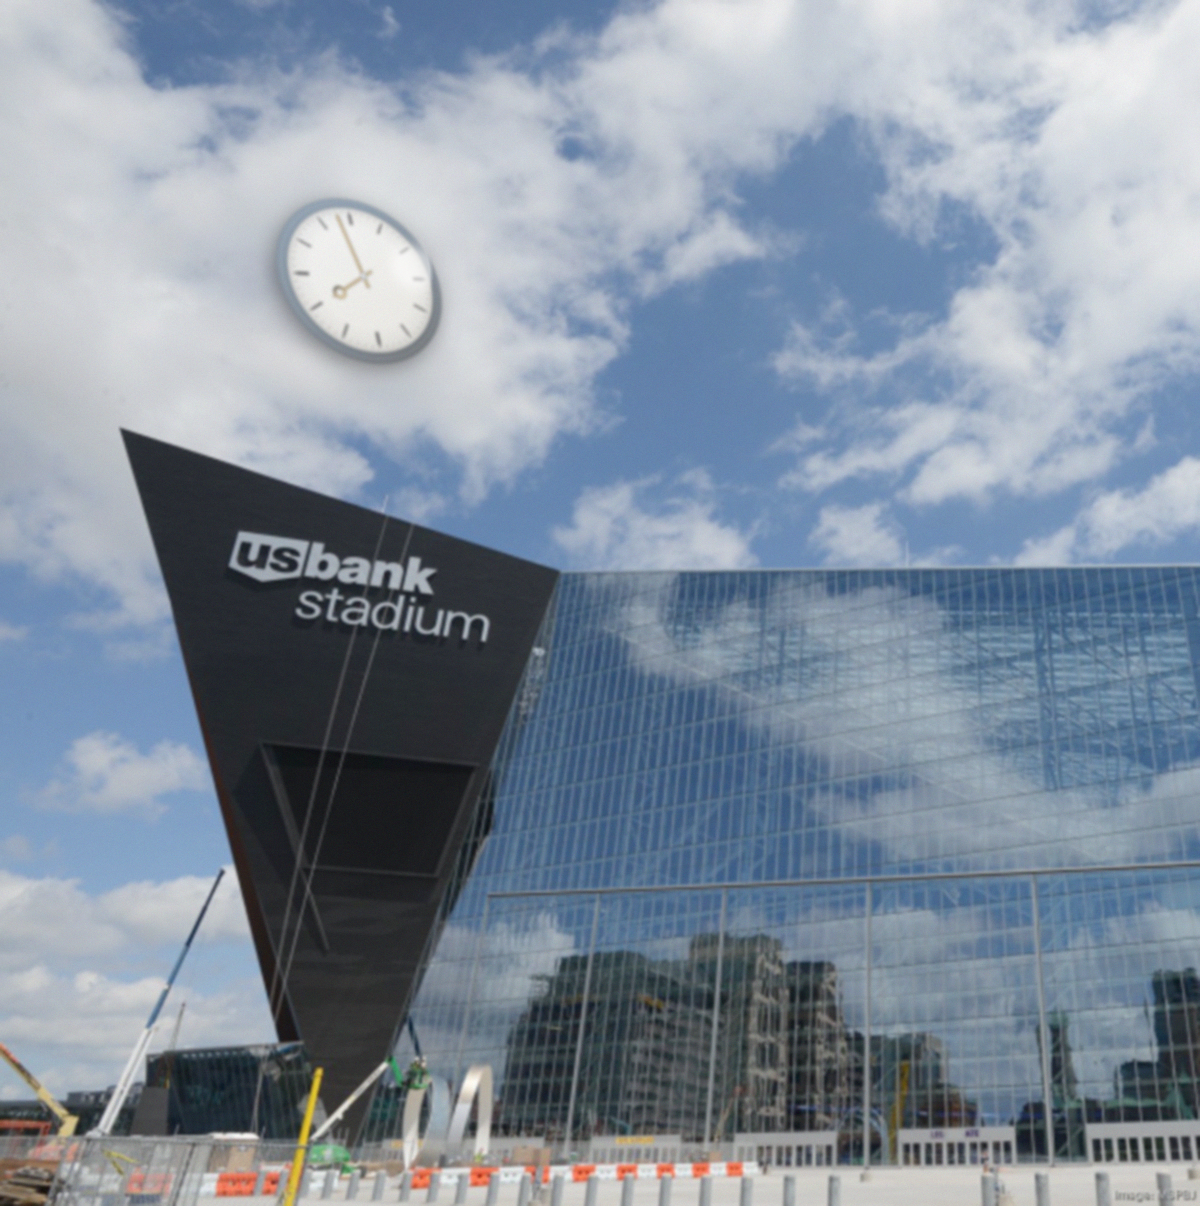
7:58
